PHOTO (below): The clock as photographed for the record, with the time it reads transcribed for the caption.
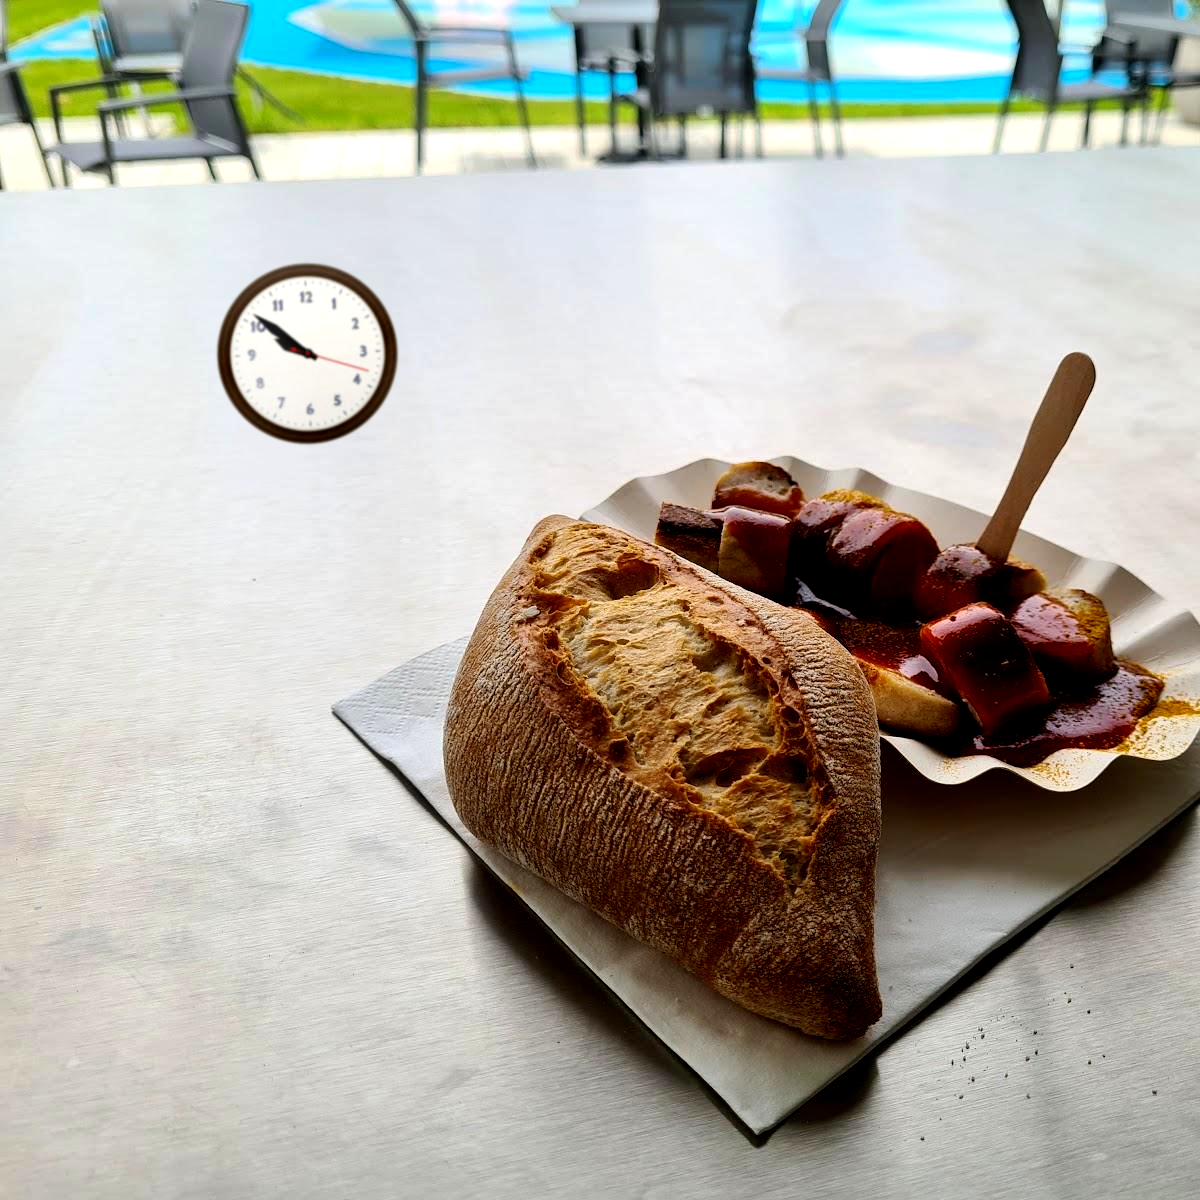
9:51:18
